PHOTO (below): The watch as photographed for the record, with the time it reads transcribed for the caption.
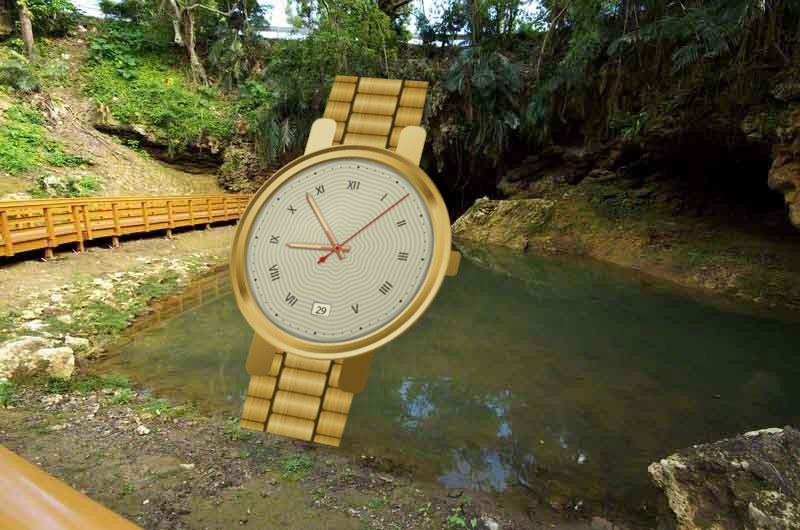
8:53:07
